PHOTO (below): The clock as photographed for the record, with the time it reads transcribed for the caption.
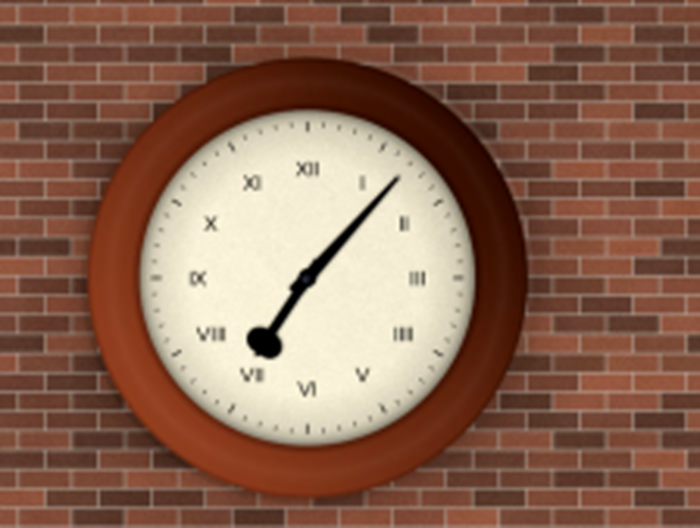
7:07
